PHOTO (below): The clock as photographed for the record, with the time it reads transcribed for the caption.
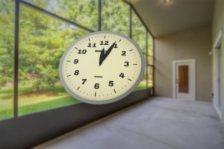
12:04
